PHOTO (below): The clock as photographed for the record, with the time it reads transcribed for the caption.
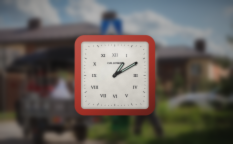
1:10
